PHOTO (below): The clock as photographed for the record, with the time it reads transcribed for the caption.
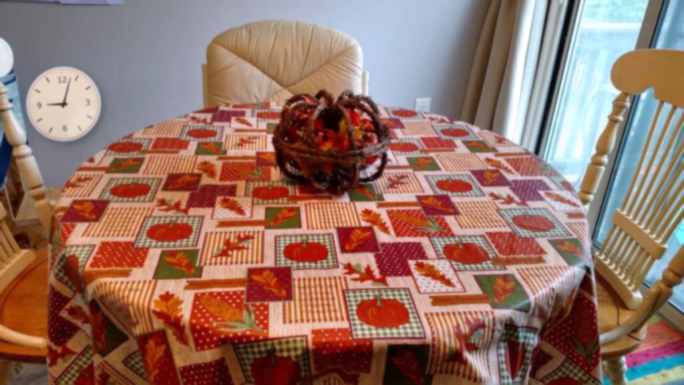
9:03
